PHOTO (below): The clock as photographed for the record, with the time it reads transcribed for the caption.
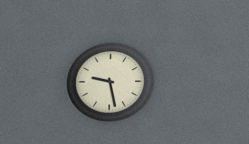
9:28
